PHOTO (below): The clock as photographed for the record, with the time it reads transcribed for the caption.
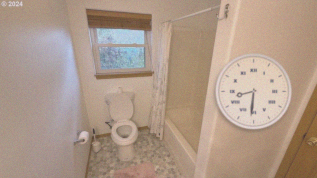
8:31
